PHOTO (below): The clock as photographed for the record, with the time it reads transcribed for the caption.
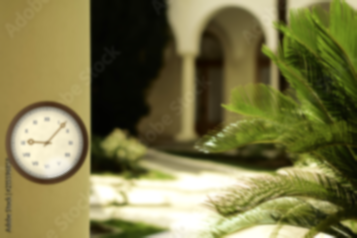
9:07
